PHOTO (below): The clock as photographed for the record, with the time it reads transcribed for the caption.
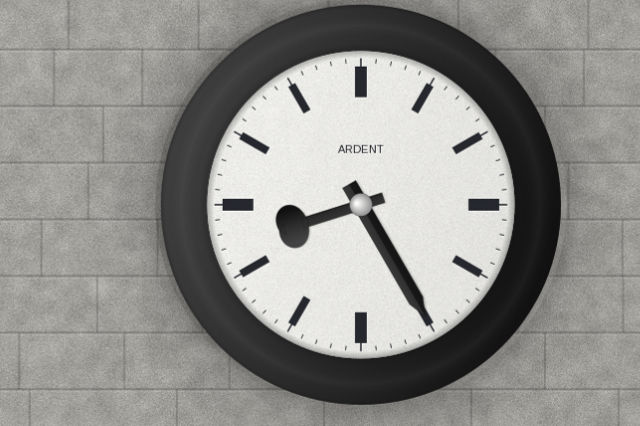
8:25
